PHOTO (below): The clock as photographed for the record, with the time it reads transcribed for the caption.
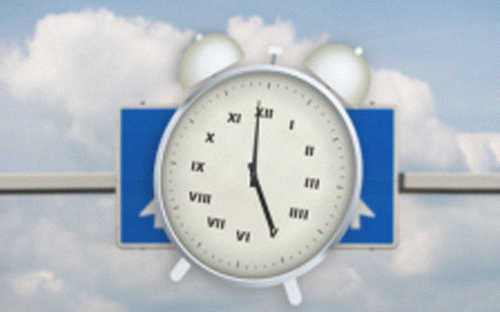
4:59
